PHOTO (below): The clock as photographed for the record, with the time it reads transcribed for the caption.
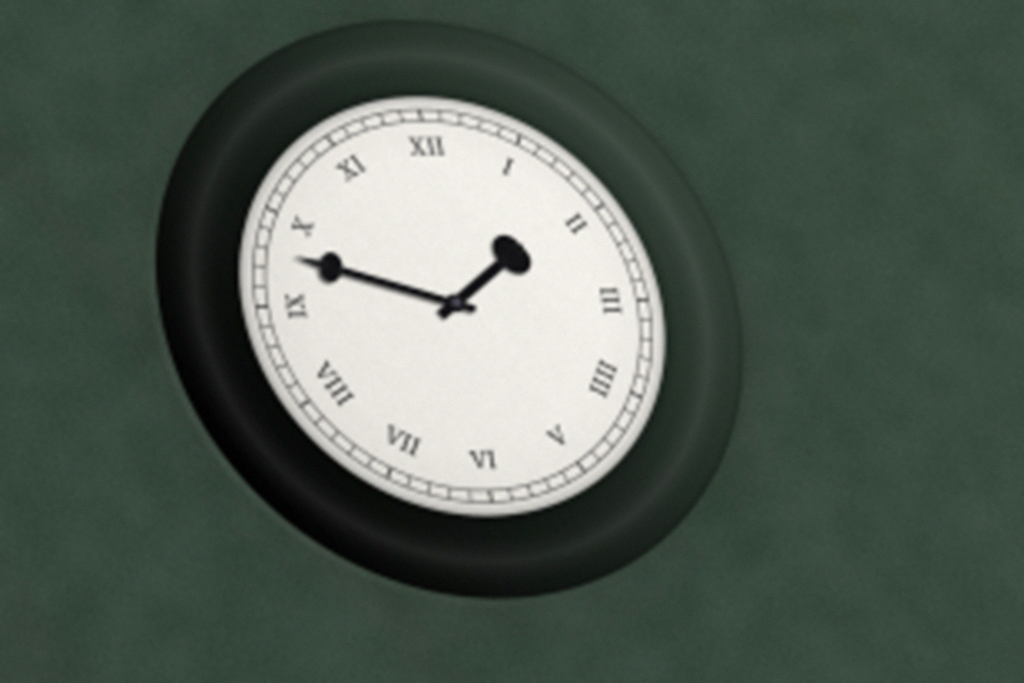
1:48
